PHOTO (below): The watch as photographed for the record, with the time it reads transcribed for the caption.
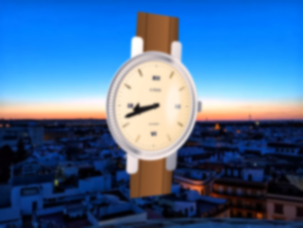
8:42
